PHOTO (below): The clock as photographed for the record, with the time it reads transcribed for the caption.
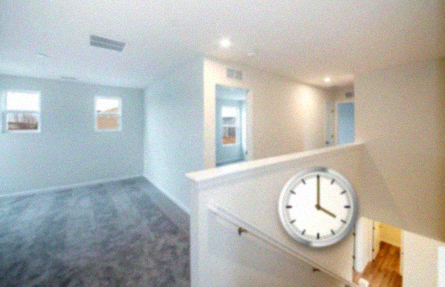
4:00
